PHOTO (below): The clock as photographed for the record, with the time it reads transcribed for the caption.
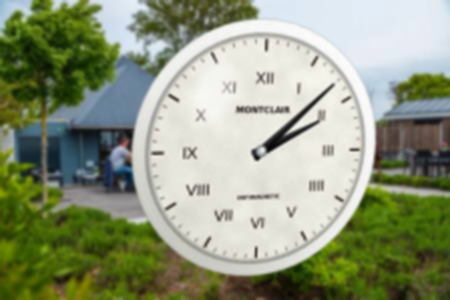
2:08
